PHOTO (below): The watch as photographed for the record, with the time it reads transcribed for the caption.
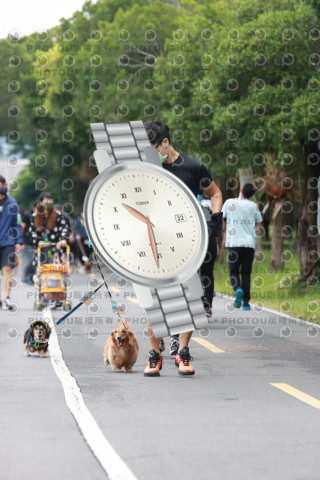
10:31
